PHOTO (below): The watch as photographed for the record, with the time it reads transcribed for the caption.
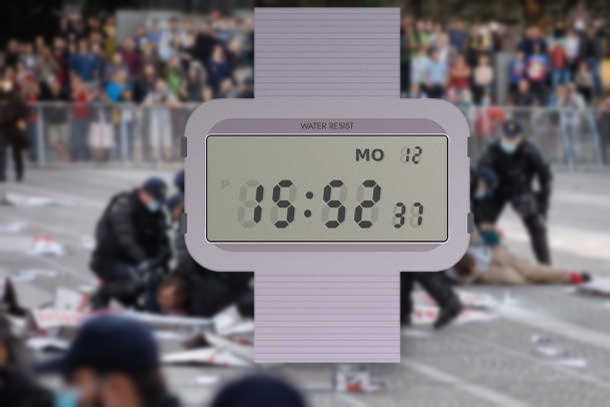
15:52:37
